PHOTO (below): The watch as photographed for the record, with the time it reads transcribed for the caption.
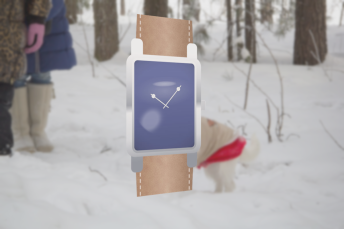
10:07
